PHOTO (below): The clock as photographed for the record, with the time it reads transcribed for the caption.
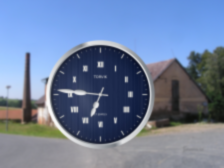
6:46
